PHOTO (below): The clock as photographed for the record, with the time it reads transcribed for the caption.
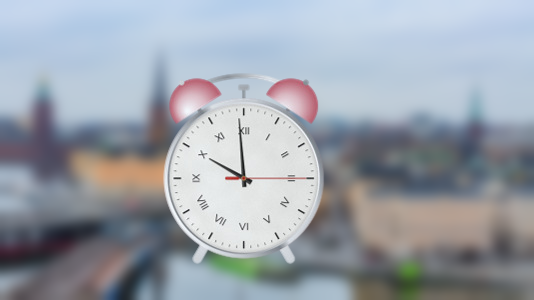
9:59:15
